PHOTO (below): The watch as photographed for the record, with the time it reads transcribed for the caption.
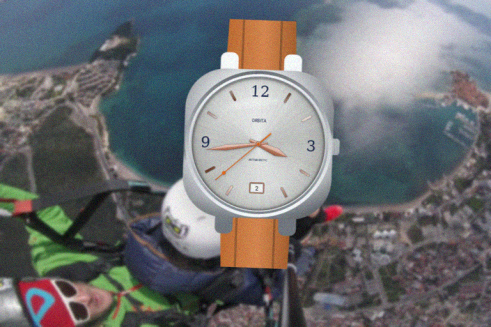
3:43:38
